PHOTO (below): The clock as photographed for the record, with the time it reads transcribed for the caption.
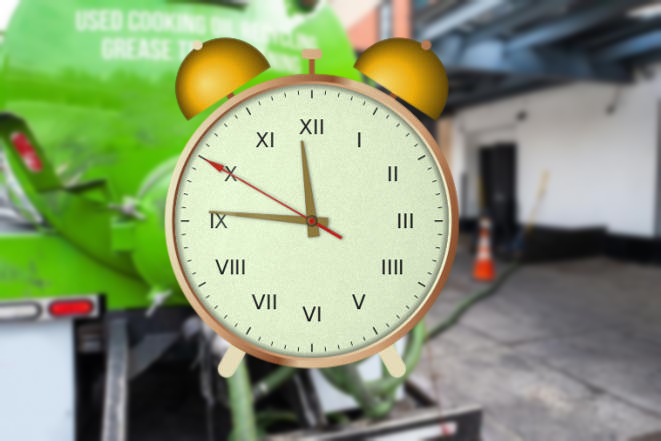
11:45:50
